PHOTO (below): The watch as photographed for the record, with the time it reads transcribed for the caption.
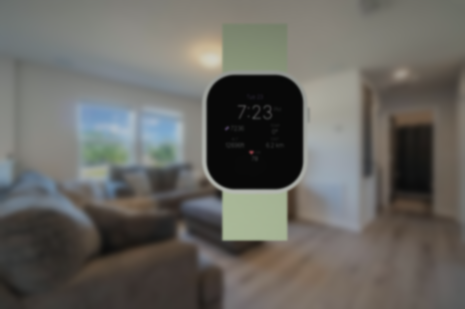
7:23
